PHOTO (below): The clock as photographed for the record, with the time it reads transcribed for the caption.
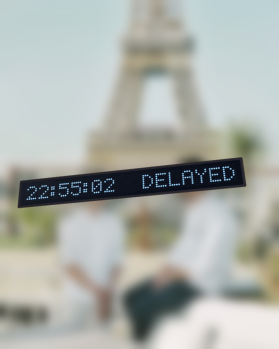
22:55:02
